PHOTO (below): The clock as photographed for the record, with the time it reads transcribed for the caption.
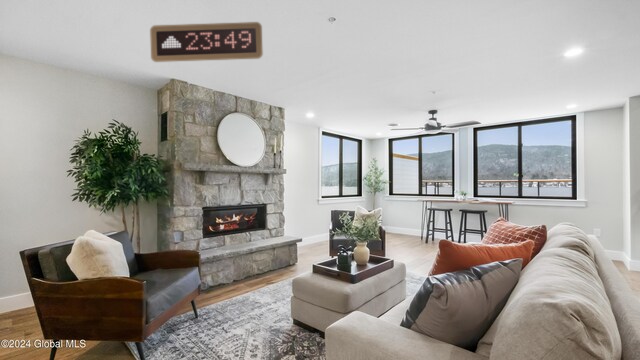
23:49
